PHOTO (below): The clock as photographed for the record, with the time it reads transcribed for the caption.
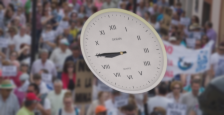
8:45
